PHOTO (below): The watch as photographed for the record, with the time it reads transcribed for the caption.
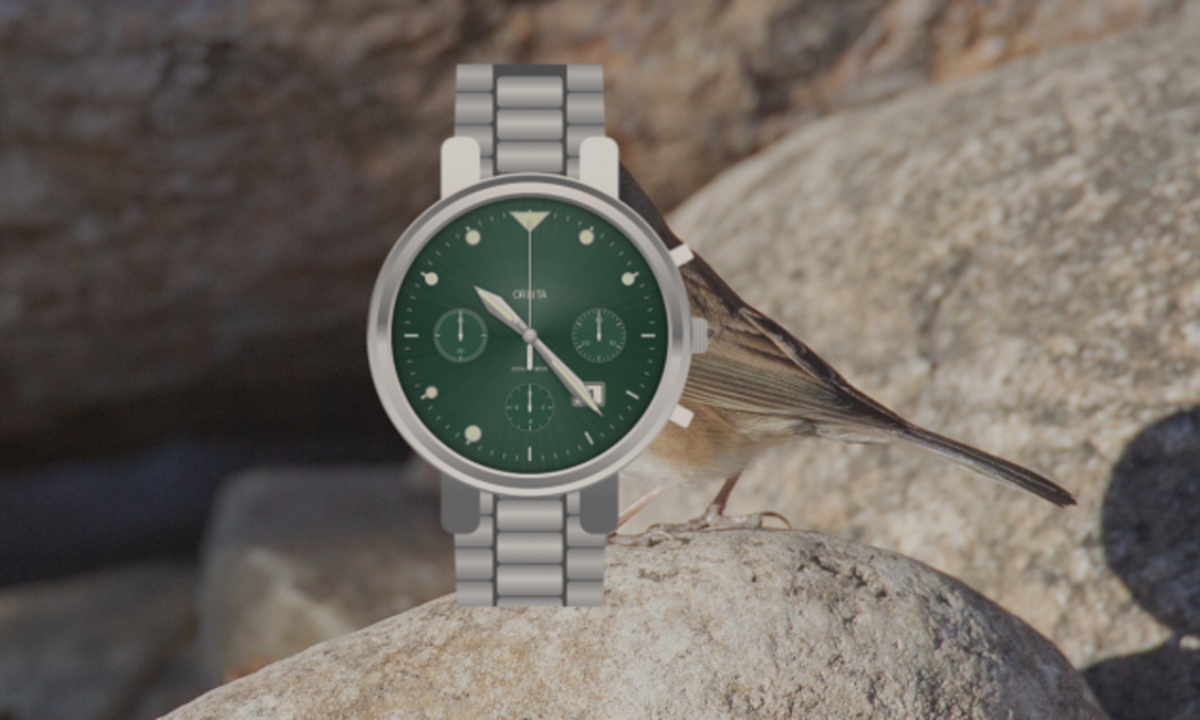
10:23
